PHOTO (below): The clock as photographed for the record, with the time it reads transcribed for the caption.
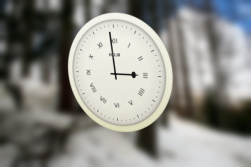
2:59
